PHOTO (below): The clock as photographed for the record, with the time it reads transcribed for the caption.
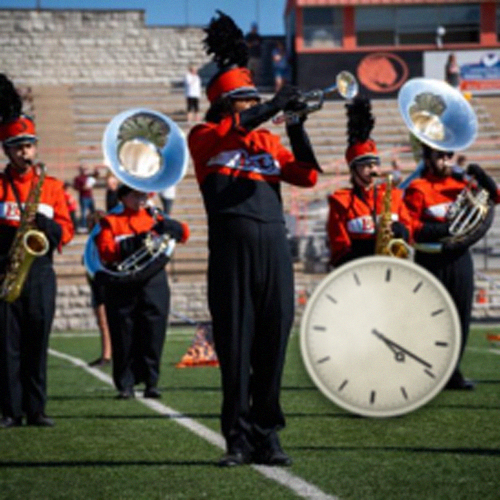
4:19
